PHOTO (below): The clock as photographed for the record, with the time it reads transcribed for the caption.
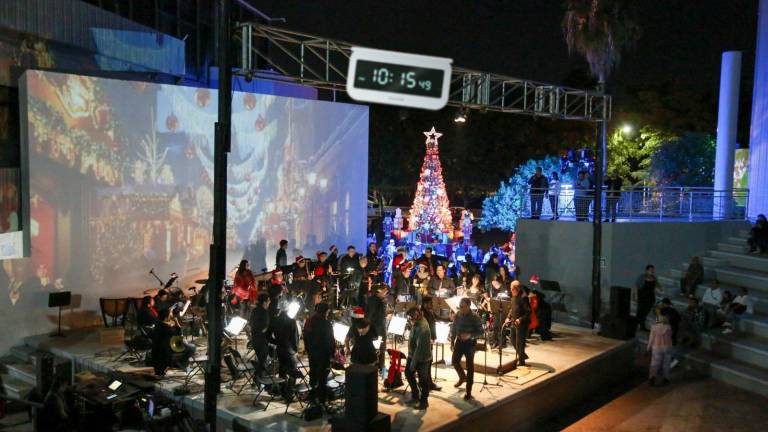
10:15
